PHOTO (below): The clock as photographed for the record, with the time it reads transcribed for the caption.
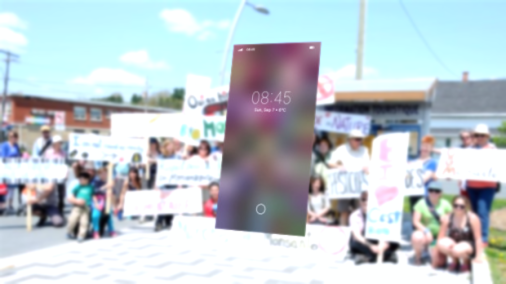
8:45
